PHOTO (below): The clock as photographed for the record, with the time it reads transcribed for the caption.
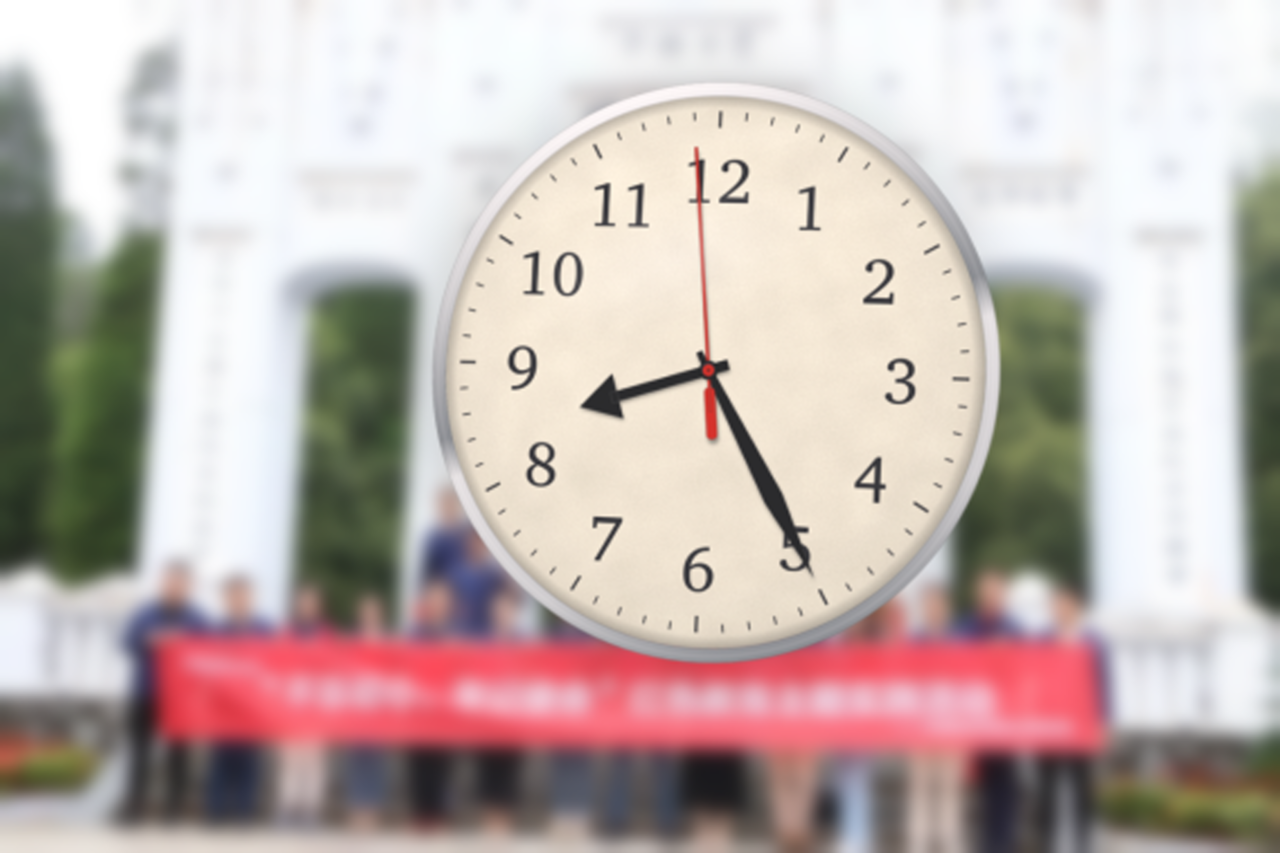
8:24:59
